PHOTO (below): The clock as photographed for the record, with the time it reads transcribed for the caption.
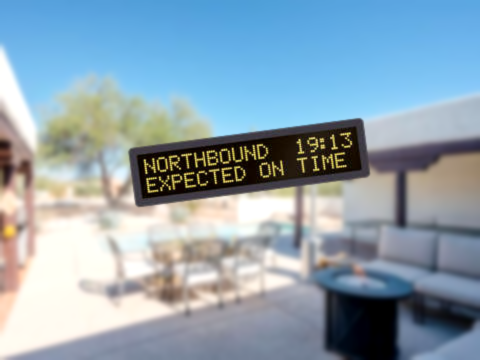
19:13
